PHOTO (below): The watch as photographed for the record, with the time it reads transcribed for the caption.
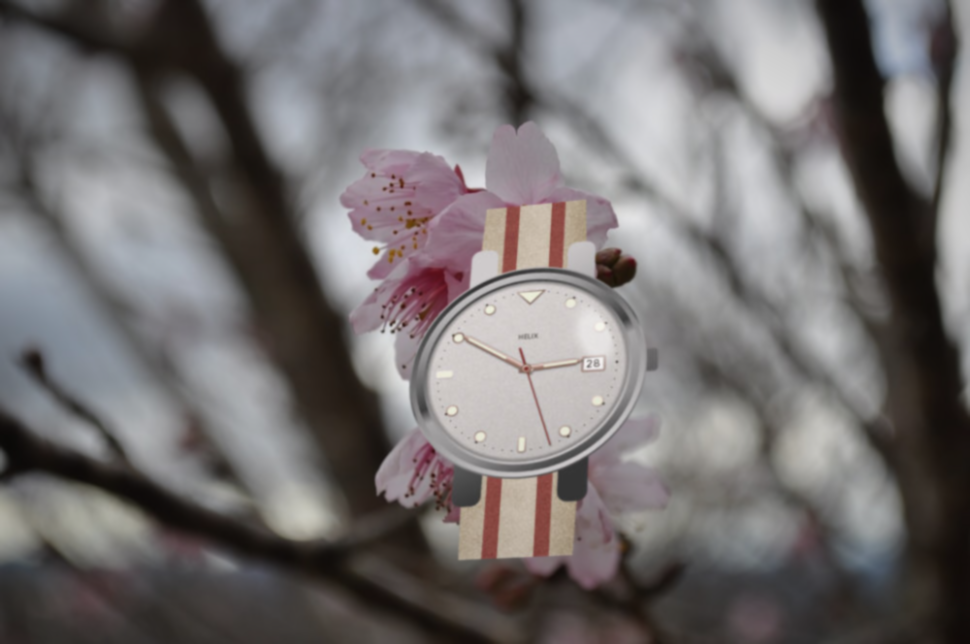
2:50:27
